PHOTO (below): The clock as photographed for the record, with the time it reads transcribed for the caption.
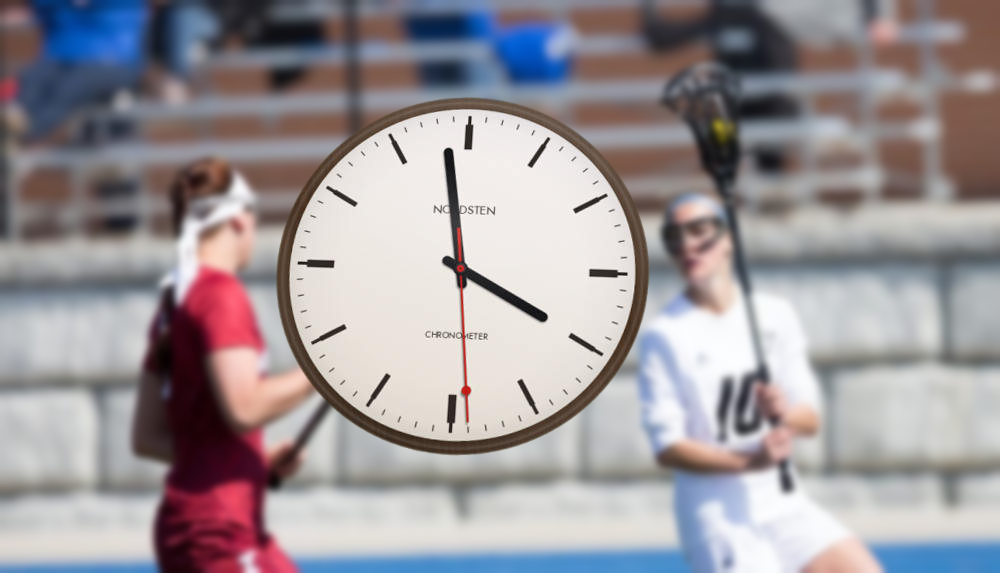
3:58:29
